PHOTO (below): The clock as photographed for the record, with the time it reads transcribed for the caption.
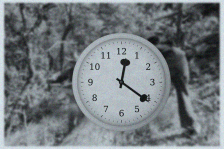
12:21
